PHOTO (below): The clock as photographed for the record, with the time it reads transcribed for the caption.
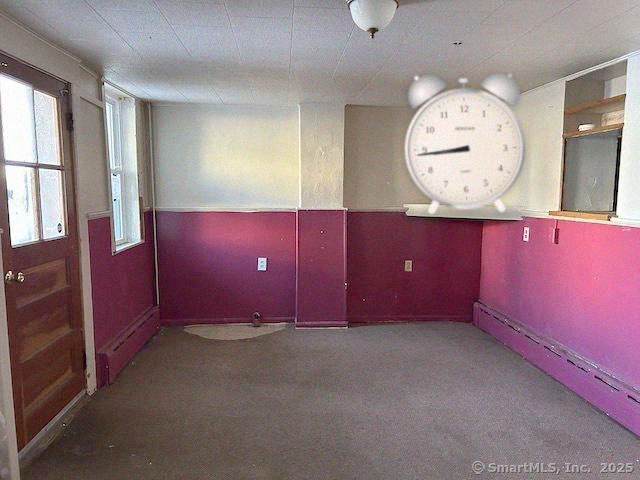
8:44
